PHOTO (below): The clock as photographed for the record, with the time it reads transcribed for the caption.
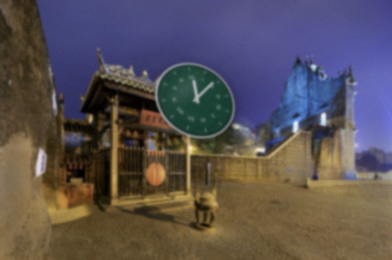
12:09
